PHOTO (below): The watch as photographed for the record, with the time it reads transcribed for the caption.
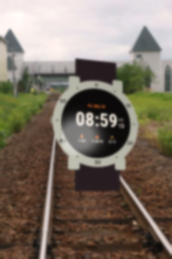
8:59
